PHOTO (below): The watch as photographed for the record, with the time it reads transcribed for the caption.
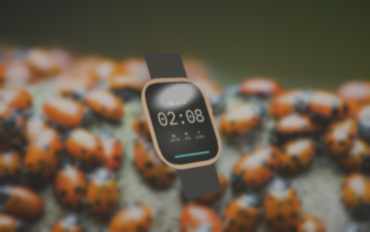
2:08
